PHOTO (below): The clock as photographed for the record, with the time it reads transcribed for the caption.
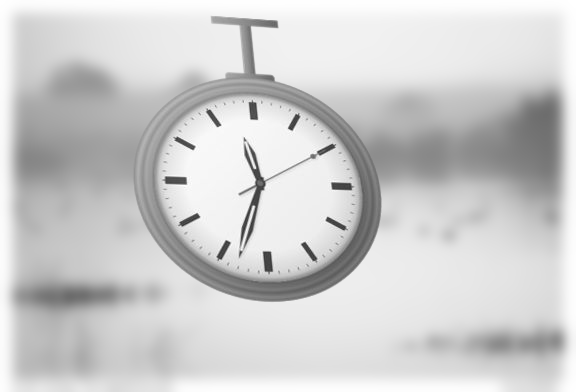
11:33:10
